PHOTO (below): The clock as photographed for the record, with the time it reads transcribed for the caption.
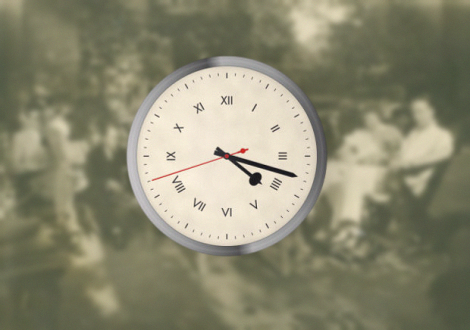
4:17:42
